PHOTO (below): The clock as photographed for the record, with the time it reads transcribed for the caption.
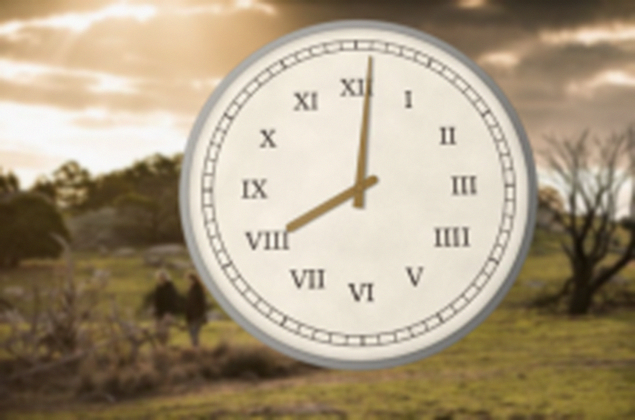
8:01
